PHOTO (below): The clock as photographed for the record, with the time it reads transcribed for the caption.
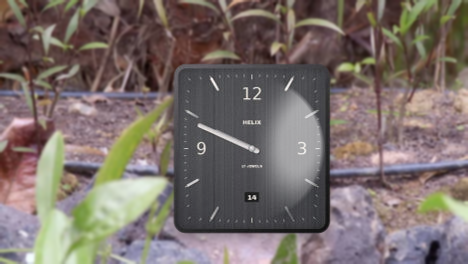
9:49
